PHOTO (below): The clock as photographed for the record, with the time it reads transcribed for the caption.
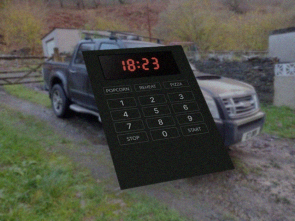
18:23
